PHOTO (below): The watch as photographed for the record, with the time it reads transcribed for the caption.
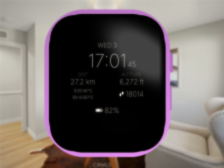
17:01
